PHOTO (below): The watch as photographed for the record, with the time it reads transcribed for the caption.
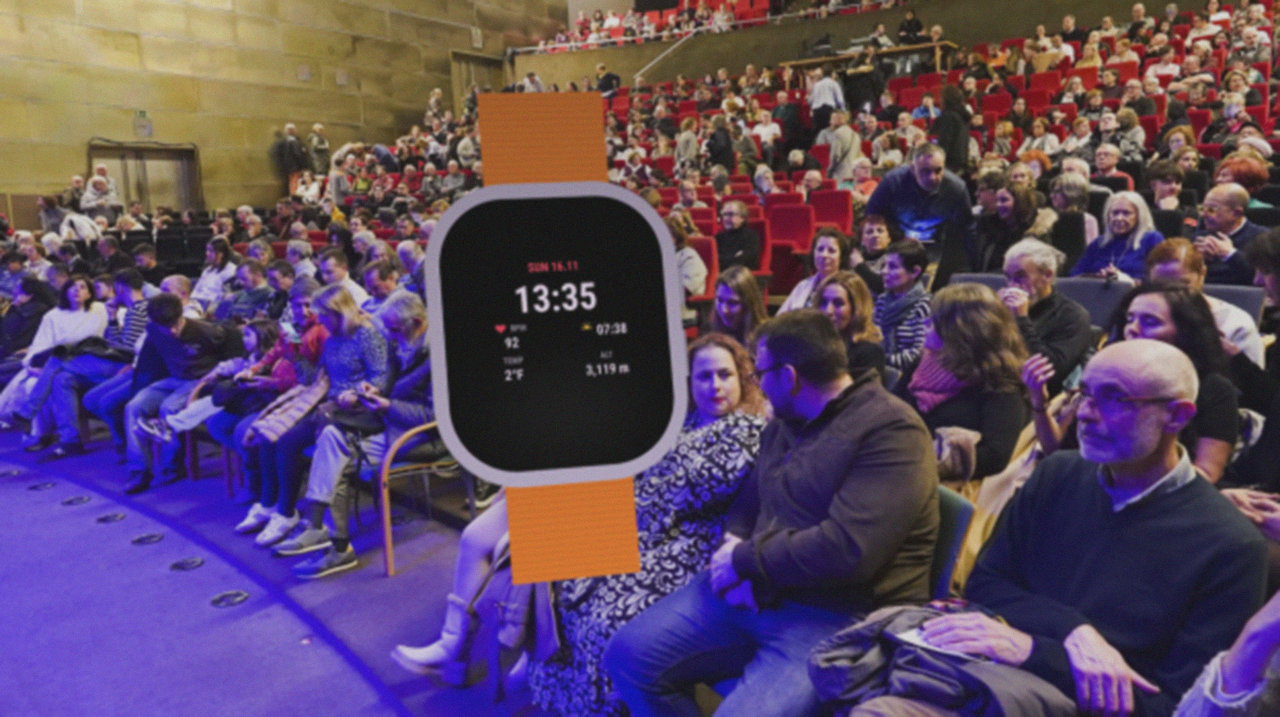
13:35
